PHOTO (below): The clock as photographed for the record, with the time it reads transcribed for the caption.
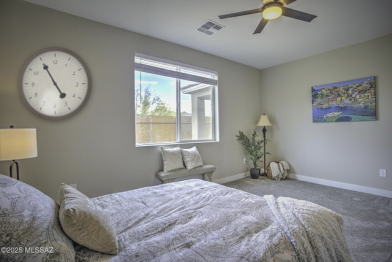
4:55
